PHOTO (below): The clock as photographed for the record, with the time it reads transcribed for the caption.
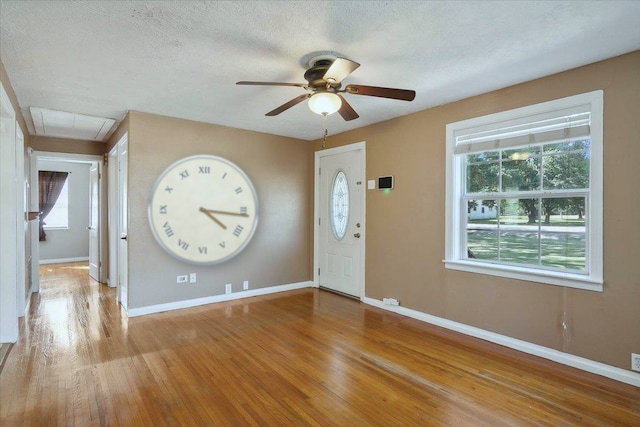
4:16
